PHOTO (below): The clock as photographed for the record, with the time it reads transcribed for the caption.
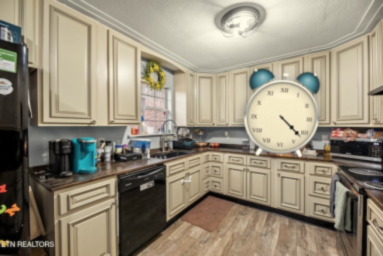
4:22
